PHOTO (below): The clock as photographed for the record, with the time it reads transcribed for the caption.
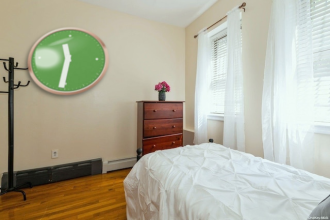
11:31
